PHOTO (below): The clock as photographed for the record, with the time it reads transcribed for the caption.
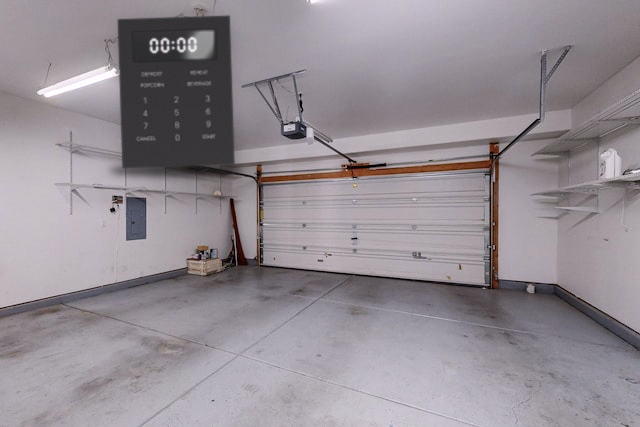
0:00
